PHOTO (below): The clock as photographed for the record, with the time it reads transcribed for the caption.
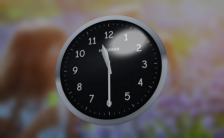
11:30
